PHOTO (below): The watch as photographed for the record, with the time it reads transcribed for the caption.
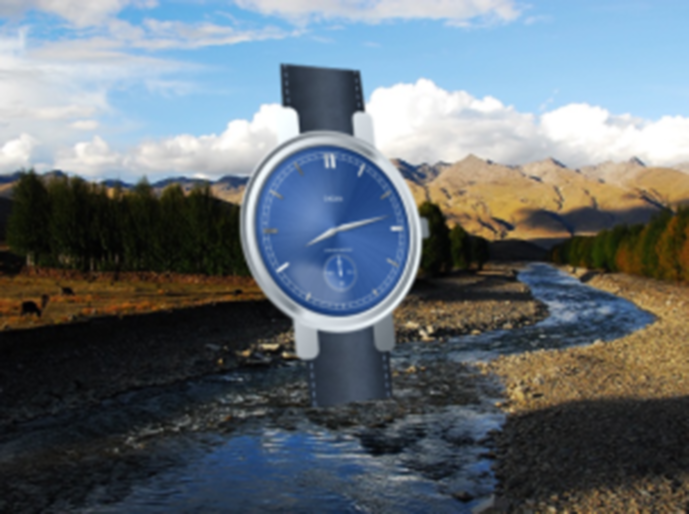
8:13
